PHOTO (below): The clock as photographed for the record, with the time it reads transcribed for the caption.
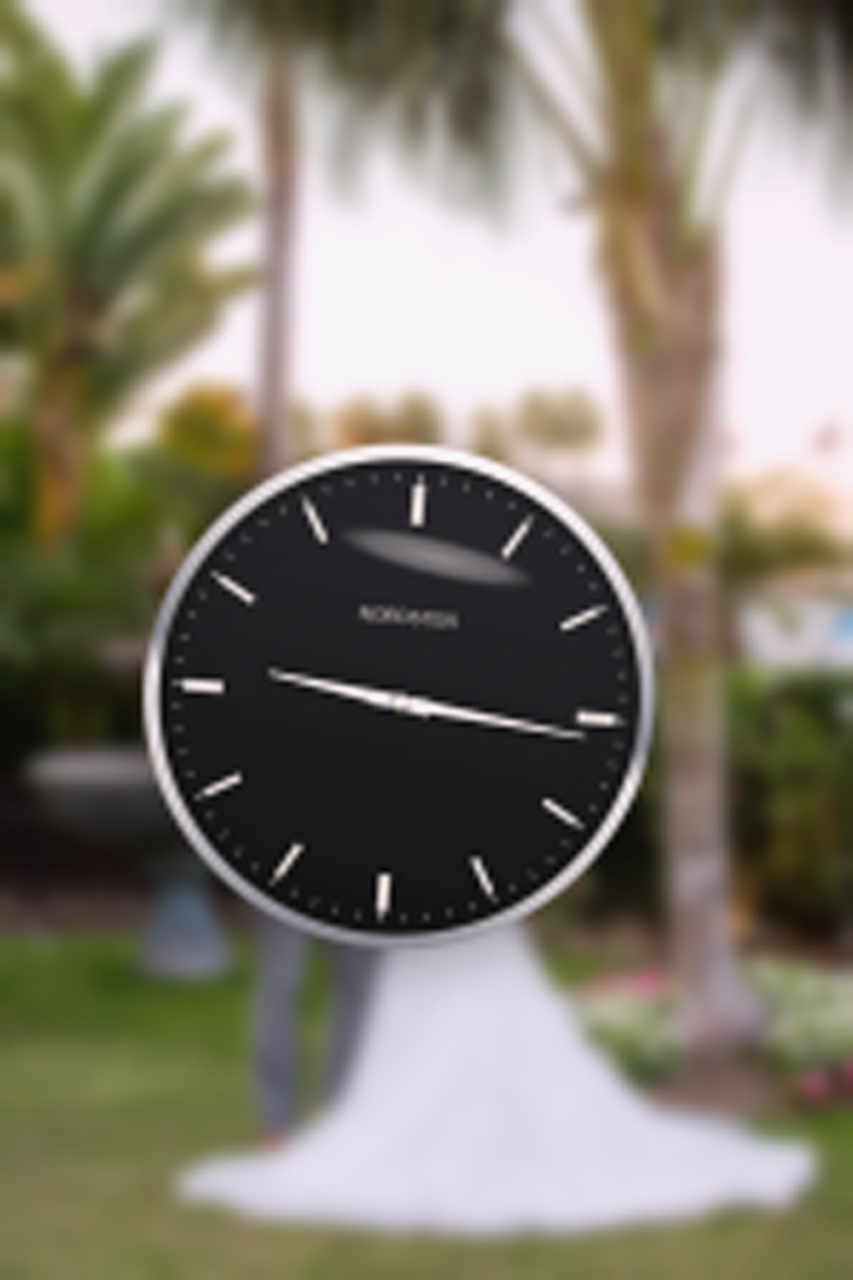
9:16
